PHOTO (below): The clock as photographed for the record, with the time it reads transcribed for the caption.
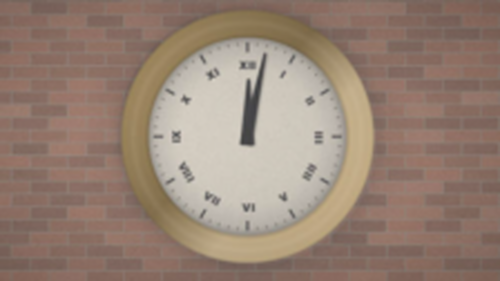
12:02
